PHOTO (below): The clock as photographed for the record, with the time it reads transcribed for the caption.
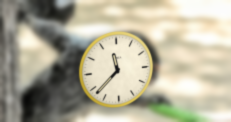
11:38
